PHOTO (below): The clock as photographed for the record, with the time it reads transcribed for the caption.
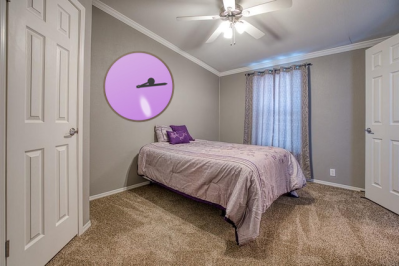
2:14
